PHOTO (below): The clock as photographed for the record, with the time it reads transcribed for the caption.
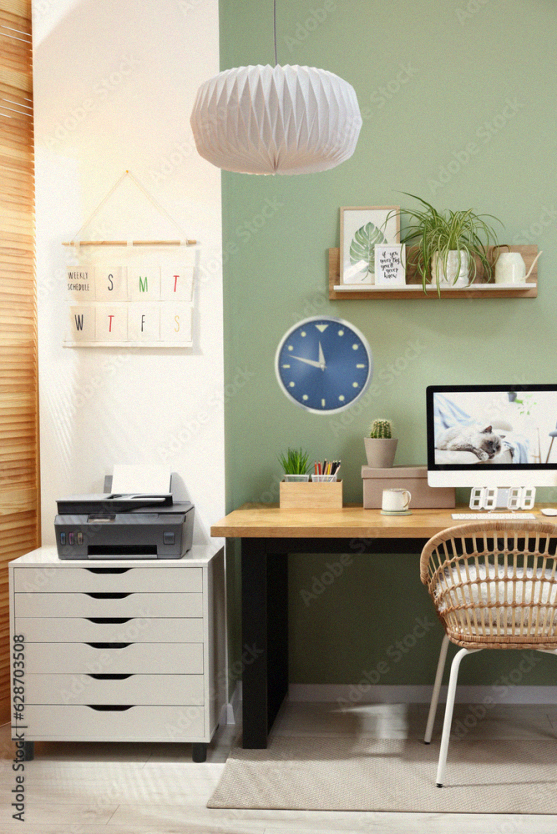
11:48
